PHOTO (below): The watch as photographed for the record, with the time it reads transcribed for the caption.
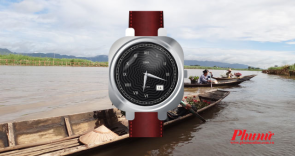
6:18
